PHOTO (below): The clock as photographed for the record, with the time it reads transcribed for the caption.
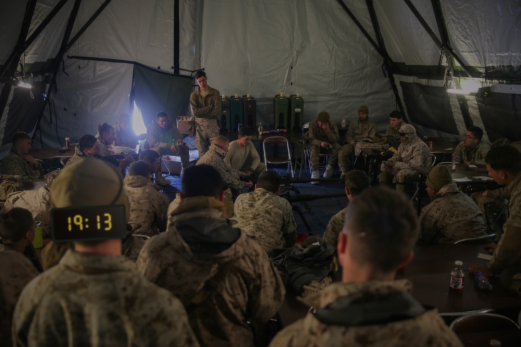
19:13
